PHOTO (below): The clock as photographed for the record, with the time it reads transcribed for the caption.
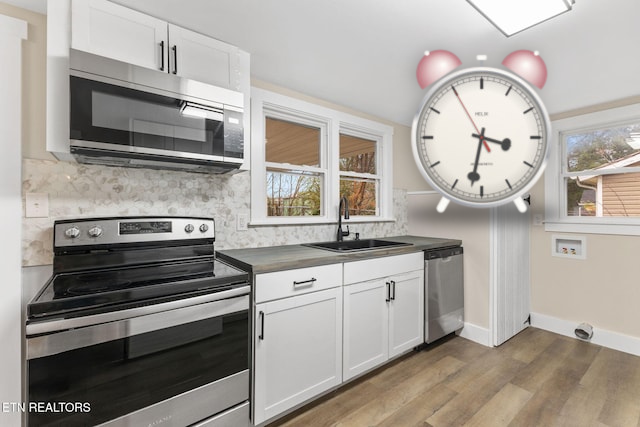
3:31:55
